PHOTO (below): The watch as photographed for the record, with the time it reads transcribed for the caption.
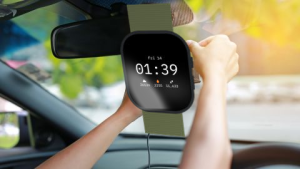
1:39
